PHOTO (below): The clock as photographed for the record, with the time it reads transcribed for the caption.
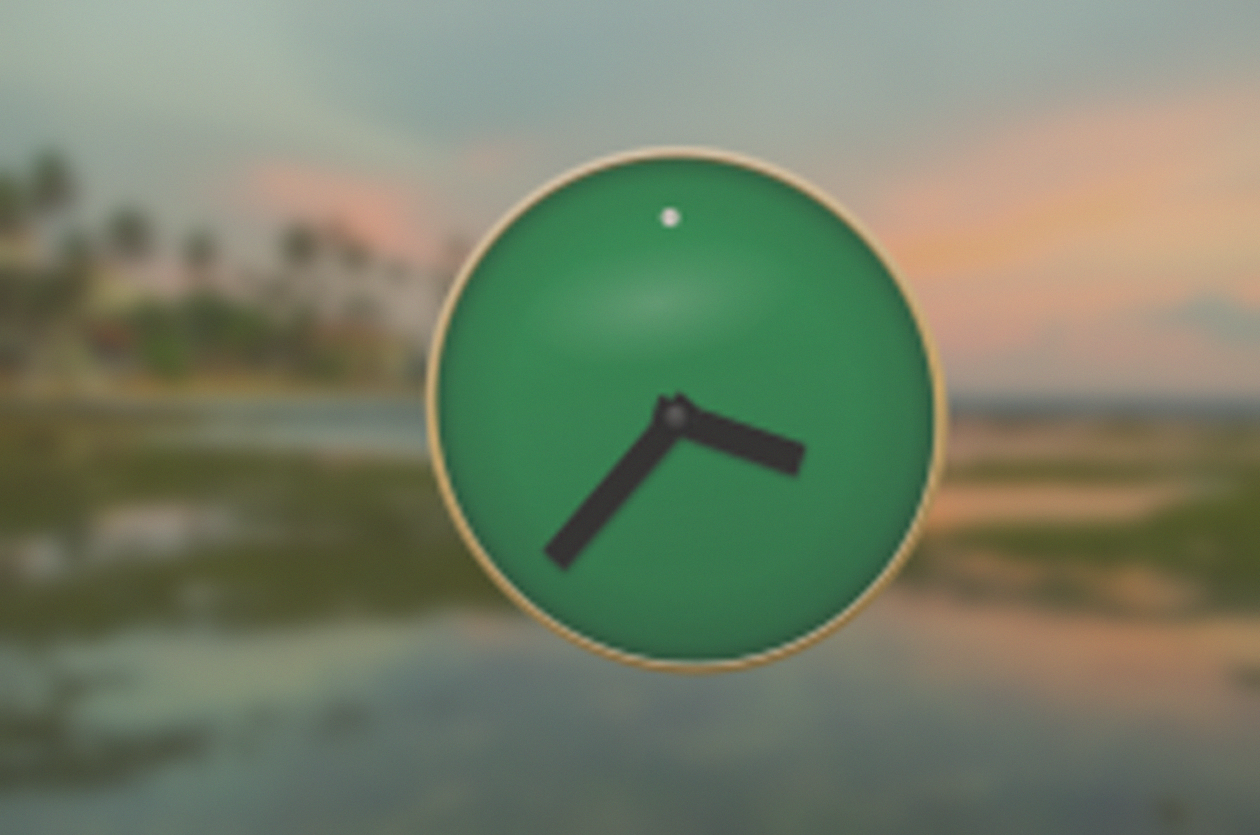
3:37
